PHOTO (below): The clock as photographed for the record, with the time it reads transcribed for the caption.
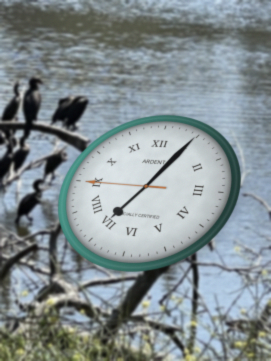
7:04:45
